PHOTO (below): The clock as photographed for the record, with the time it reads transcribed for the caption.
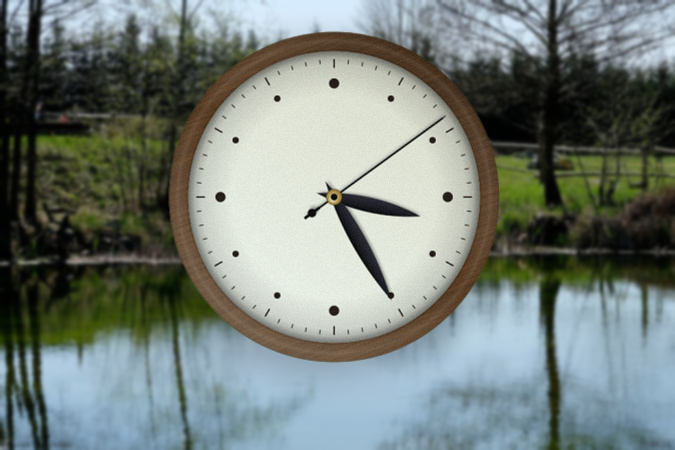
3:25:09
